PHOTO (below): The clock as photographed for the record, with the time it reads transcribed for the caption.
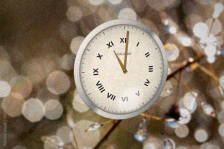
11:01
